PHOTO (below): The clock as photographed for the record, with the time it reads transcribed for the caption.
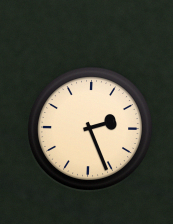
2:26
